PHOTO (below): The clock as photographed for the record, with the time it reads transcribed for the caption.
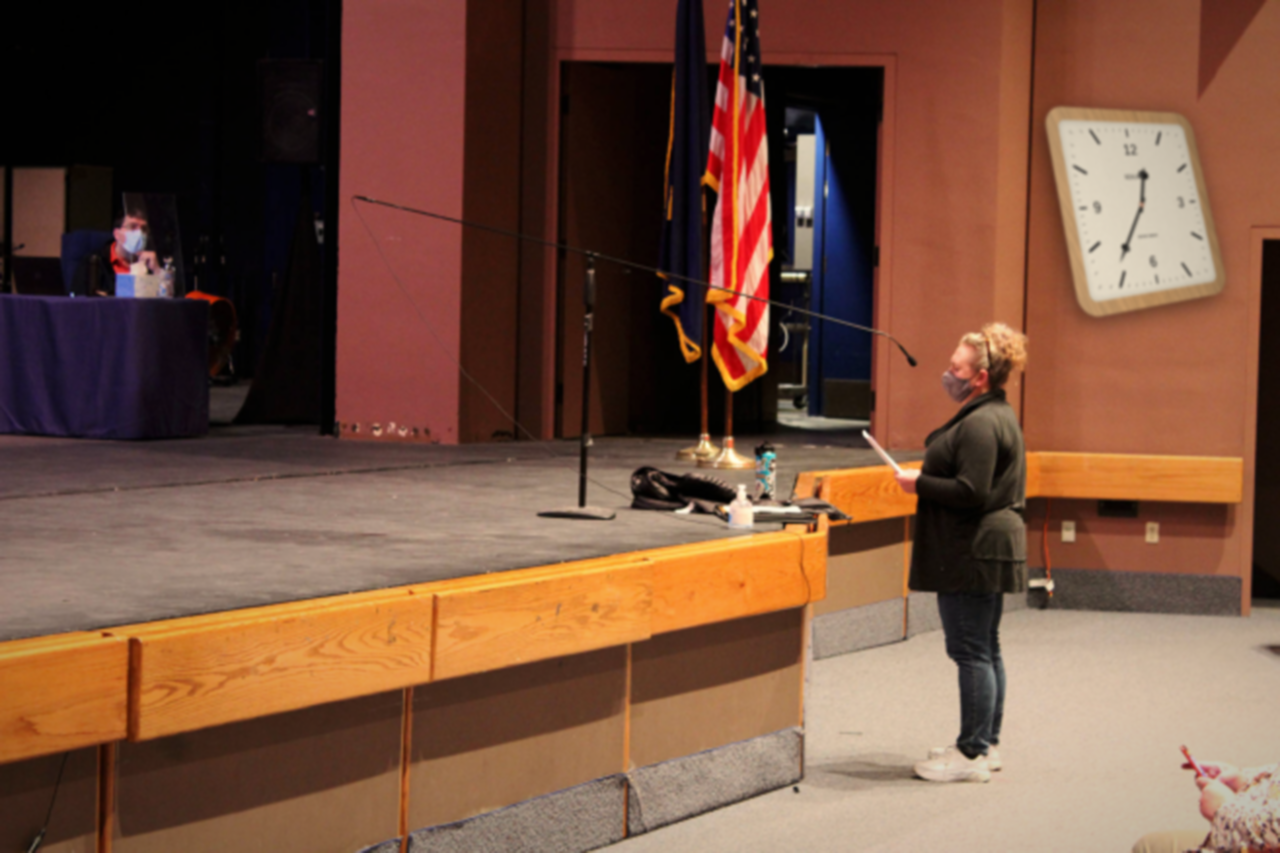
12:36
